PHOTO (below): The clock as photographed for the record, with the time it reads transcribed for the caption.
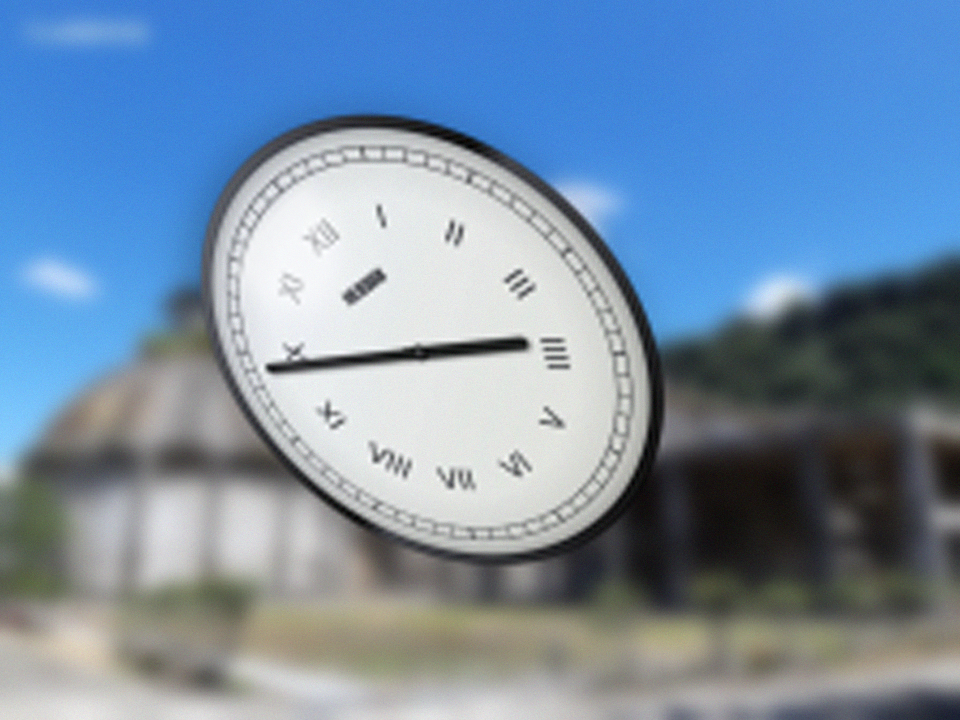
3:49
